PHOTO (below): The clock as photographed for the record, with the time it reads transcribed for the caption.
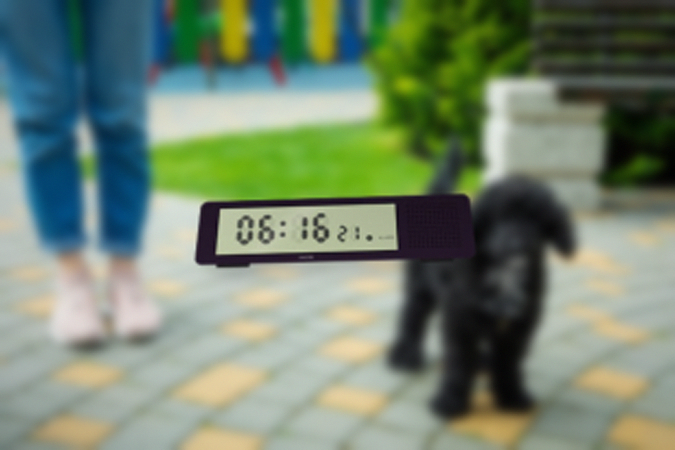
6:16:21
